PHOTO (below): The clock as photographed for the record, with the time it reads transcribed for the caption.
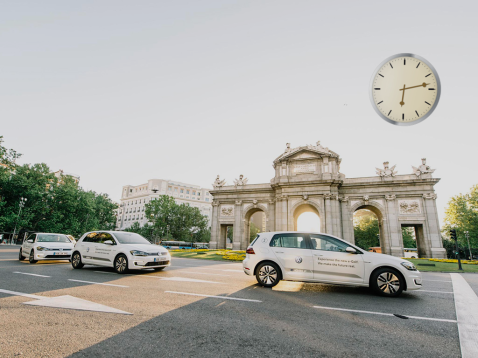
6:13
